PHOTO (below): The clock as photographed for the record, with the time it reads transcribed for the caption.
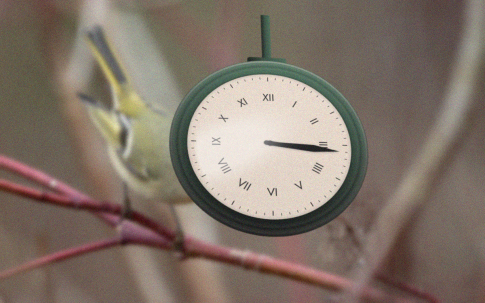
3:16
